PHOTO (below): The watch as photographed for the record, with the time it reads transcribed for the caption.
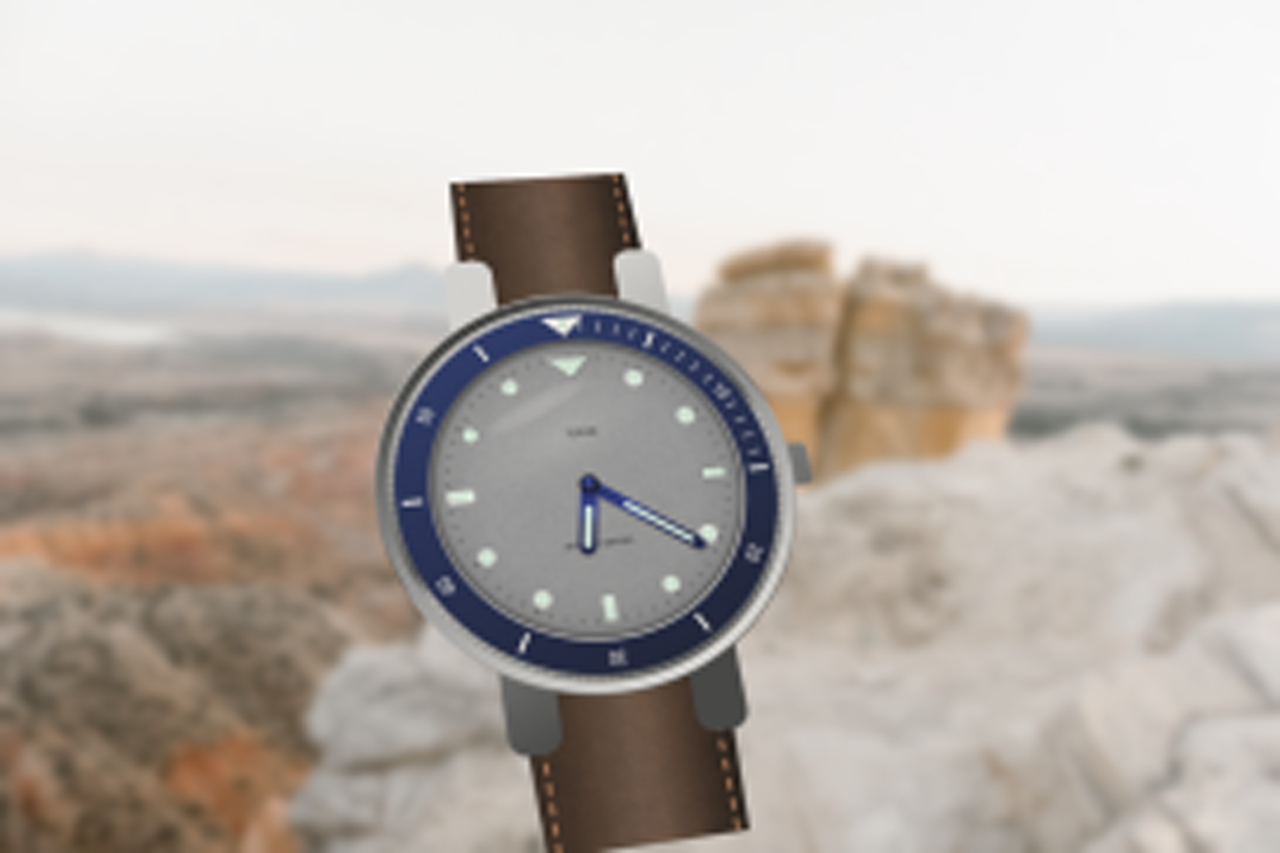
6:21
